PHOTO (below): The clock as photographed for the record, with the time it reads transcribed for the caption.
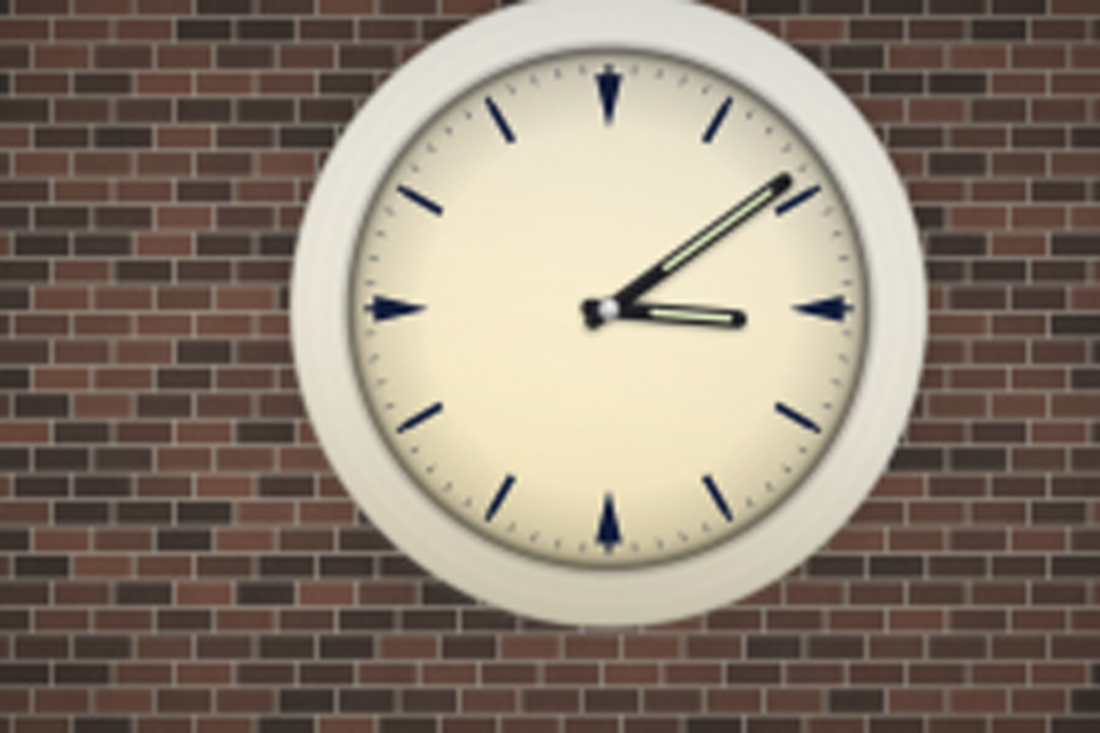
3:09
